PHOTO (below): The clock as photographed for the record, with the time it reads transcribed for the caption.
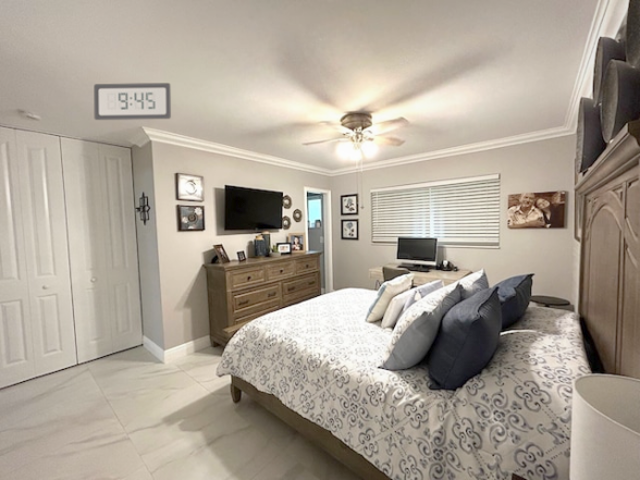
9:45
